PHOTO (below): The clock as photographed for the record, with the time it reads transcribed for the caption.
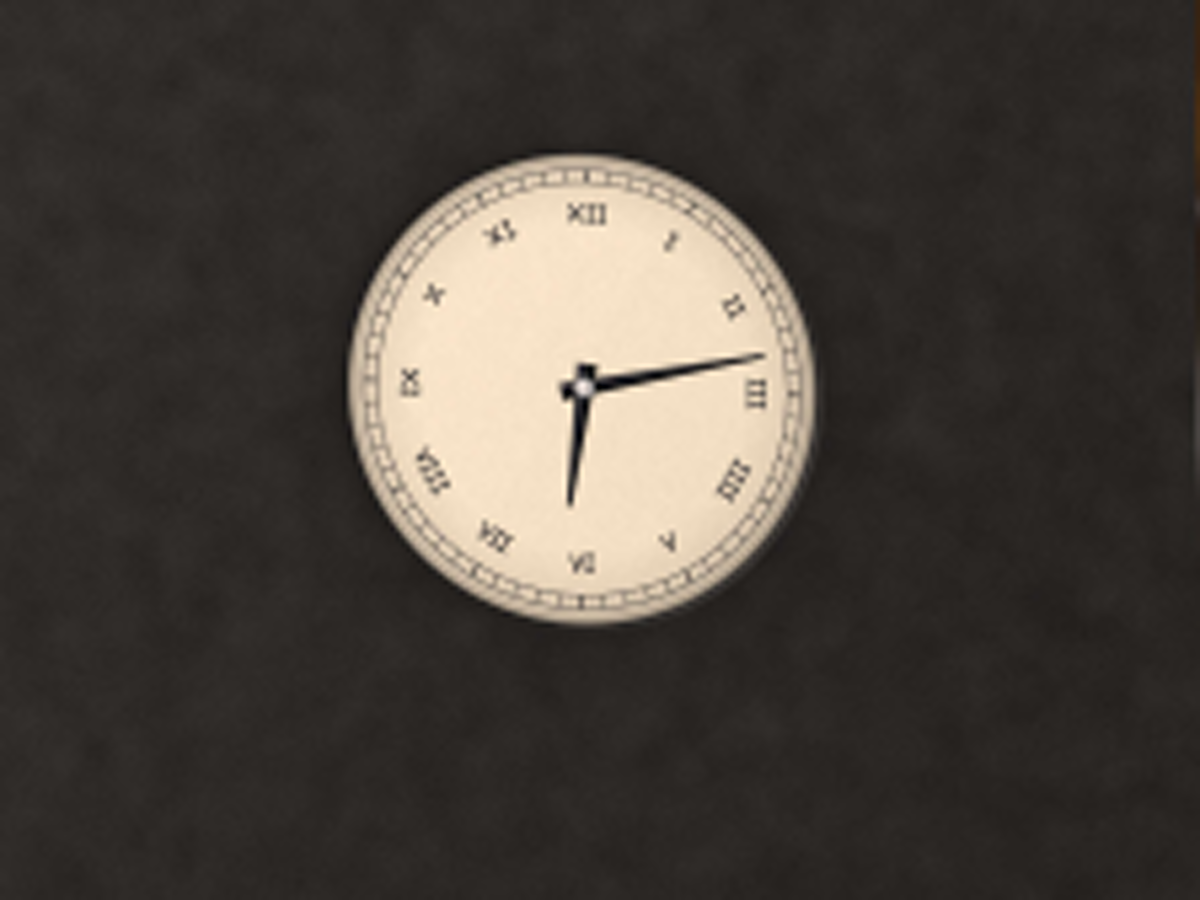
6:13
